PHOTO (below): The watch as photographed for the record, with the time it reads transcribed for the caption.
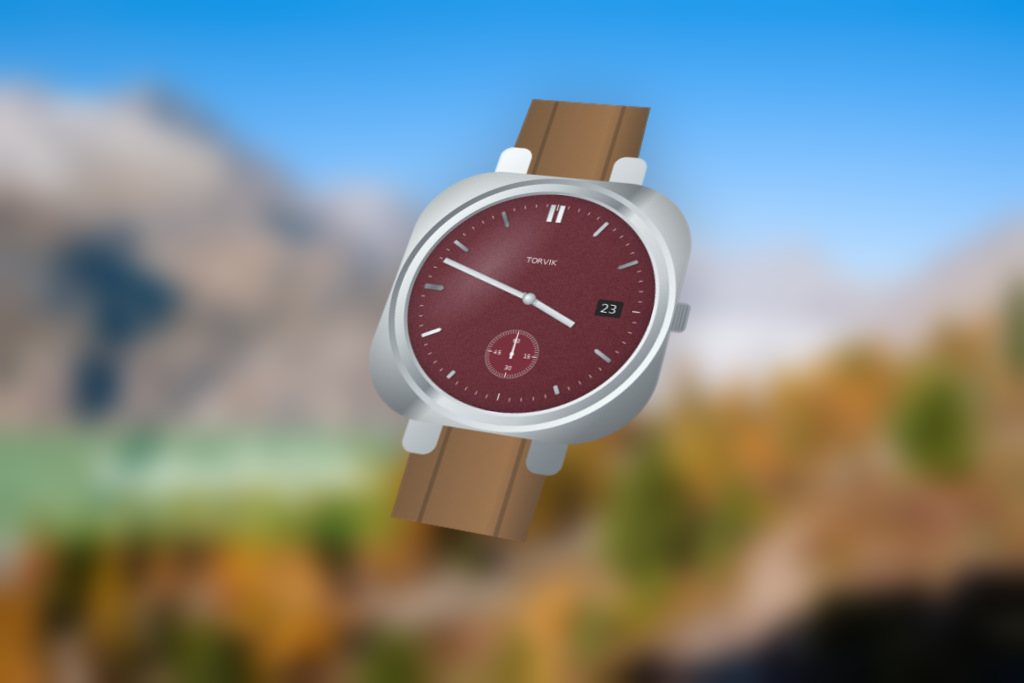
3:48
